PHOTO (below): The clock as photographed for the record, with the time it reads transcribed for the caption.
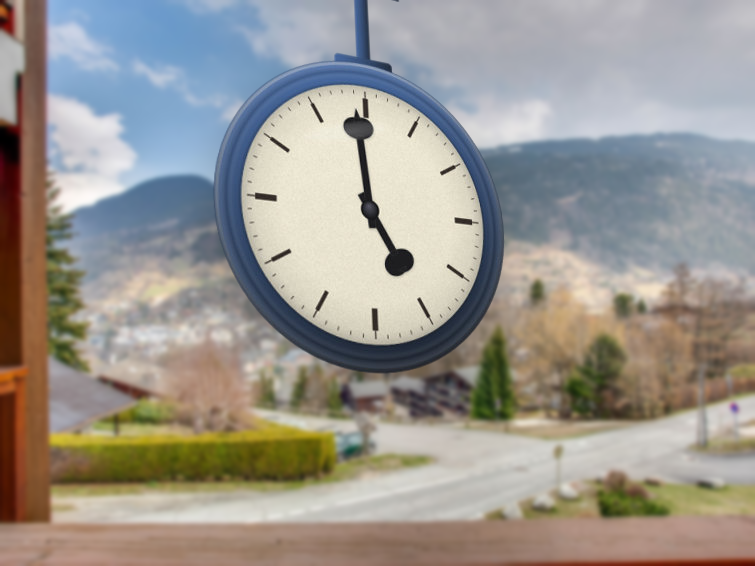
4:59
